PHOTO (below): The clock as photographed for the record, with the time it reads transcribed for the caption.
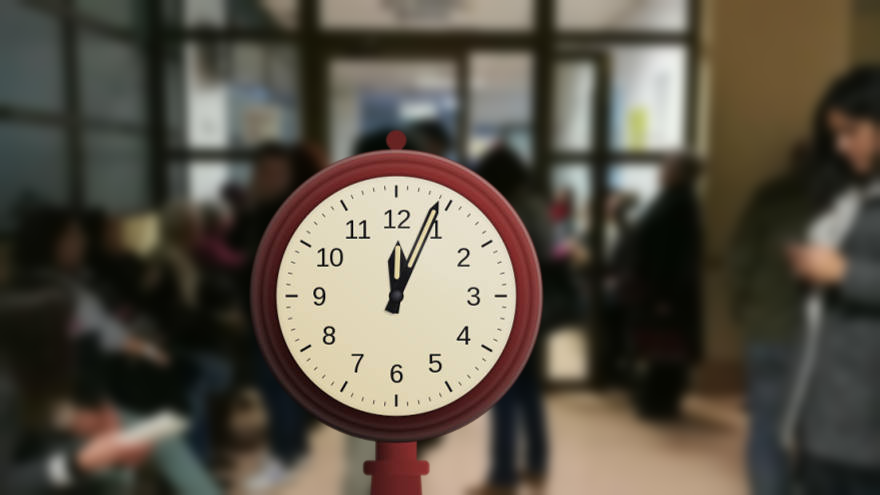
12:04
